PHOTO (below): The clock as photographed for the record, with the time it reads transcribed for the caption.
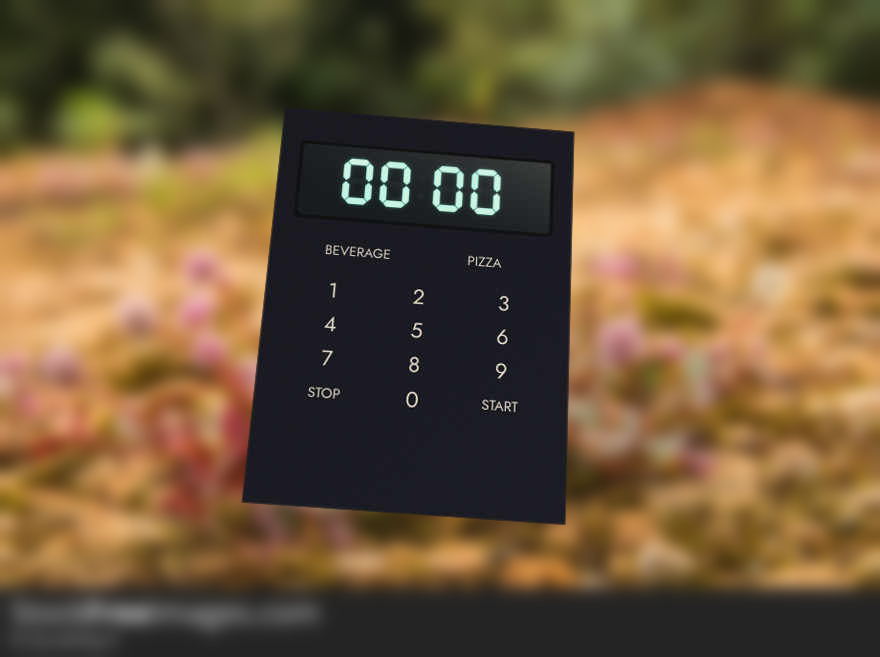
0:00
